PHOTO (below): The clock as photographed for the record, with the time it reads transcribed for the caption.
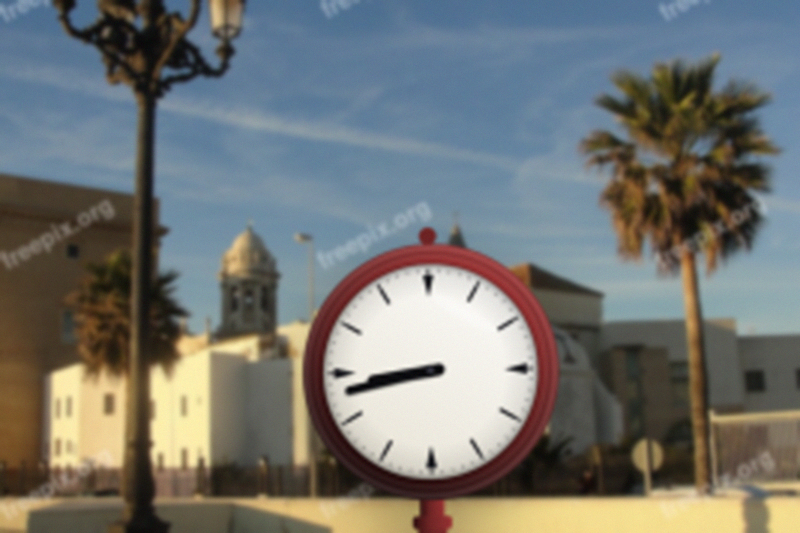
8:43
